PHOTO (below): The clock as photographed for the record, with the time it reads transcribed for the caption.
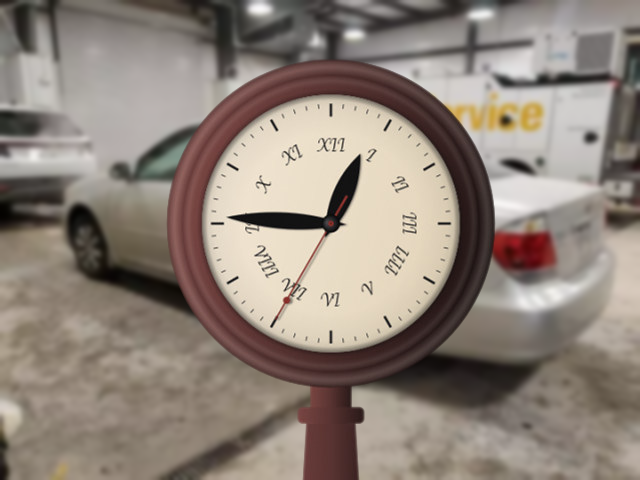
12:45:35
